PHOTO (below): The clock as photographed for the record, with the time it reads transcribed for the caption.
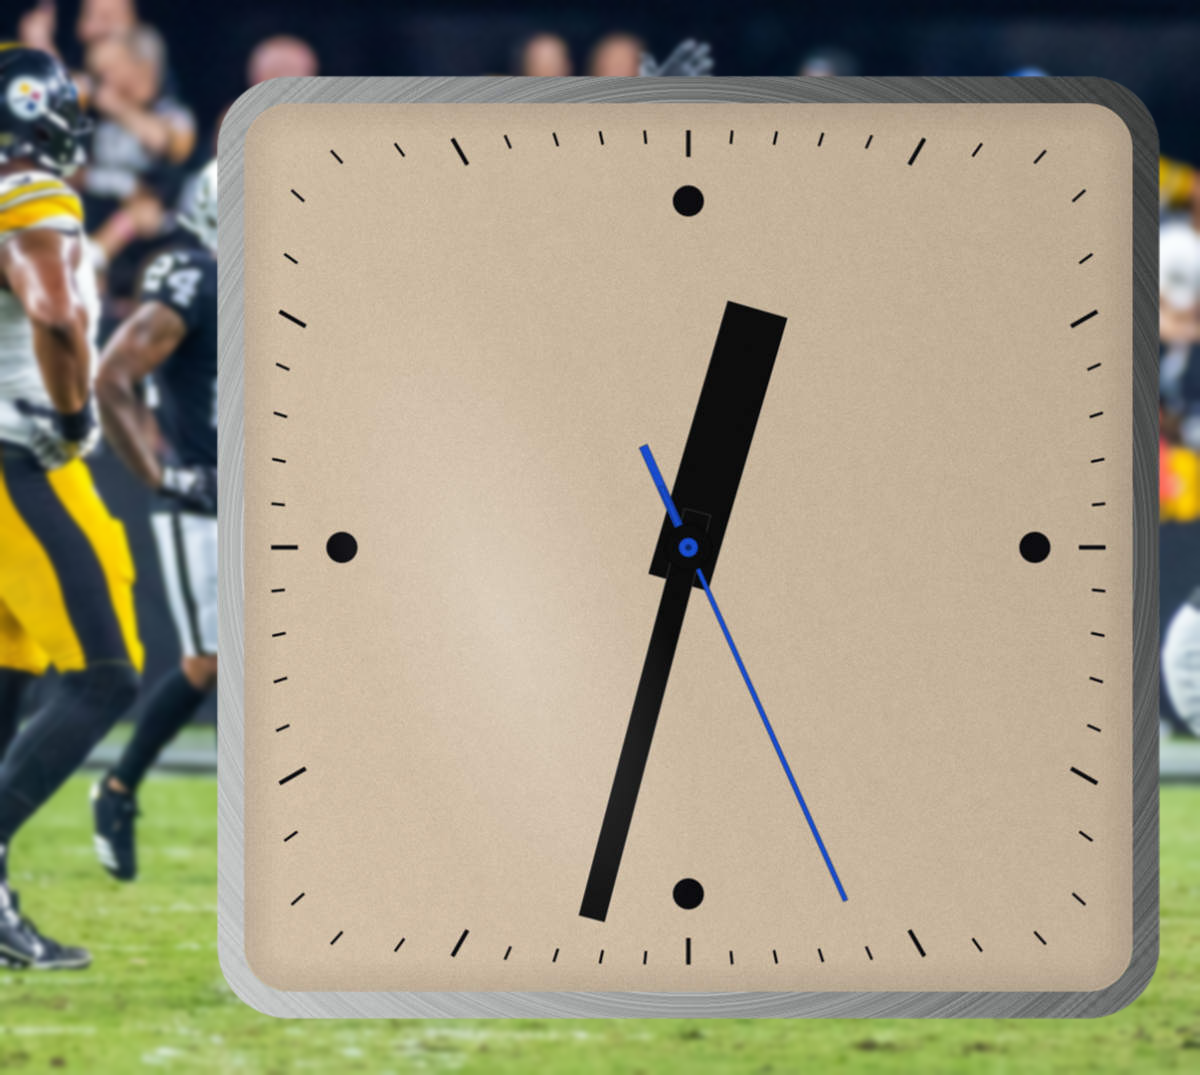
12:32:26
